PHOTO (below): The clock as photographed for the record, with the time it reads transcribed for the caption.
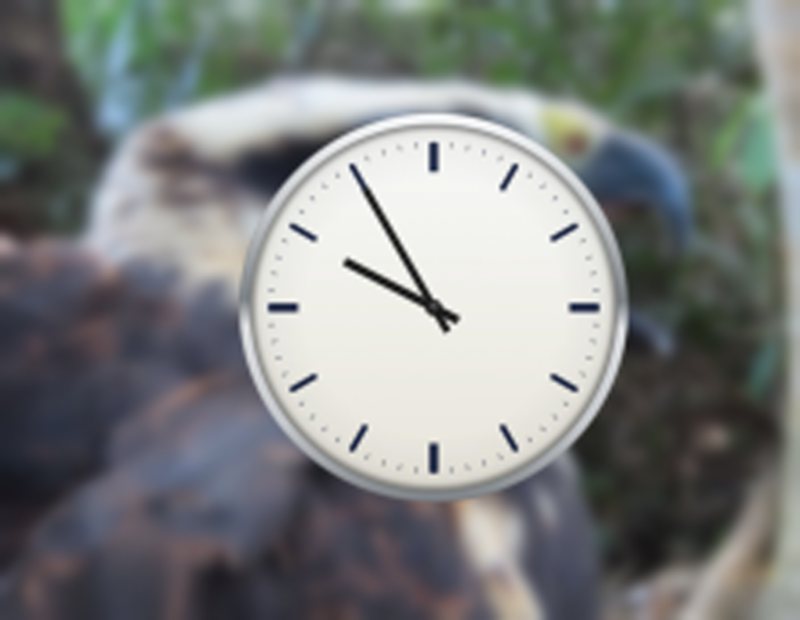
9:55
